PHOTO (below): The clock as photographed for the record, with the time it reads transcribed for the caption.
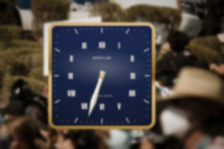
6:33
